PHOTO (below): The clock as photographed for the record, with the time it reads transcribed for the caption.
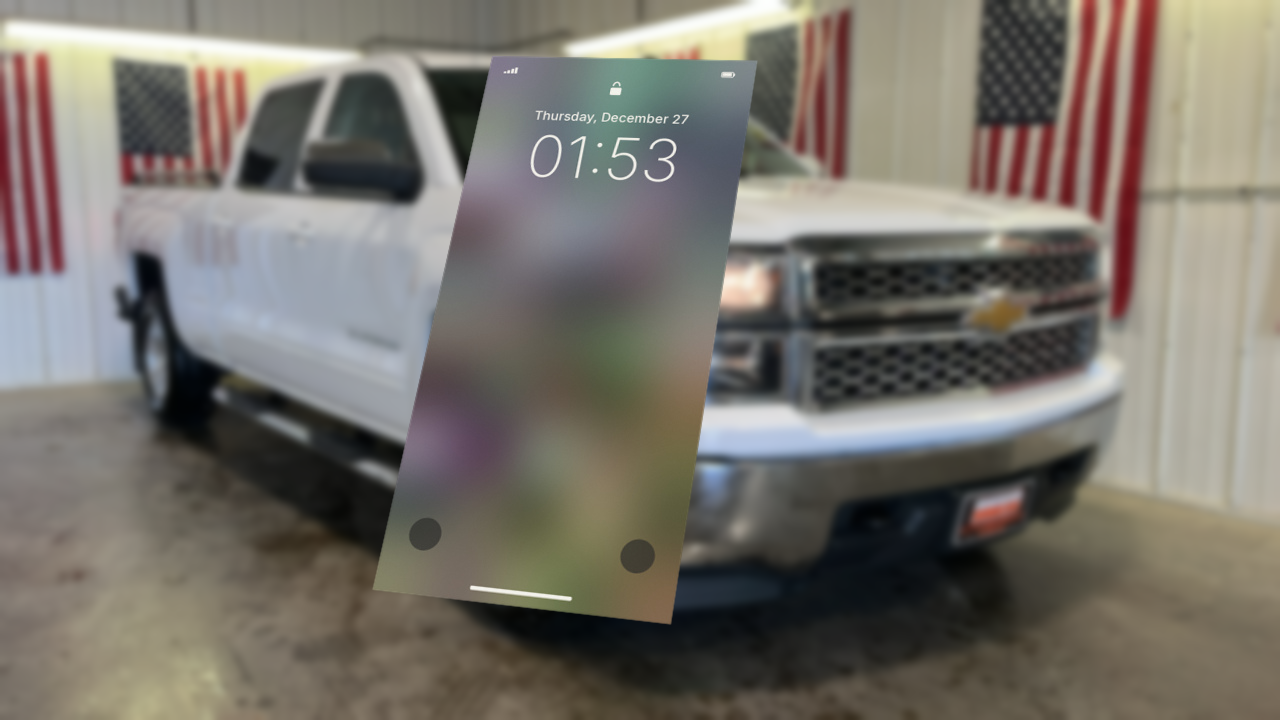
1:53
